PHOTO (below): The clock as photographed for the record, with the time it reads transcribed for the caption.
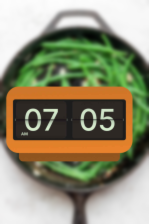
7:05
